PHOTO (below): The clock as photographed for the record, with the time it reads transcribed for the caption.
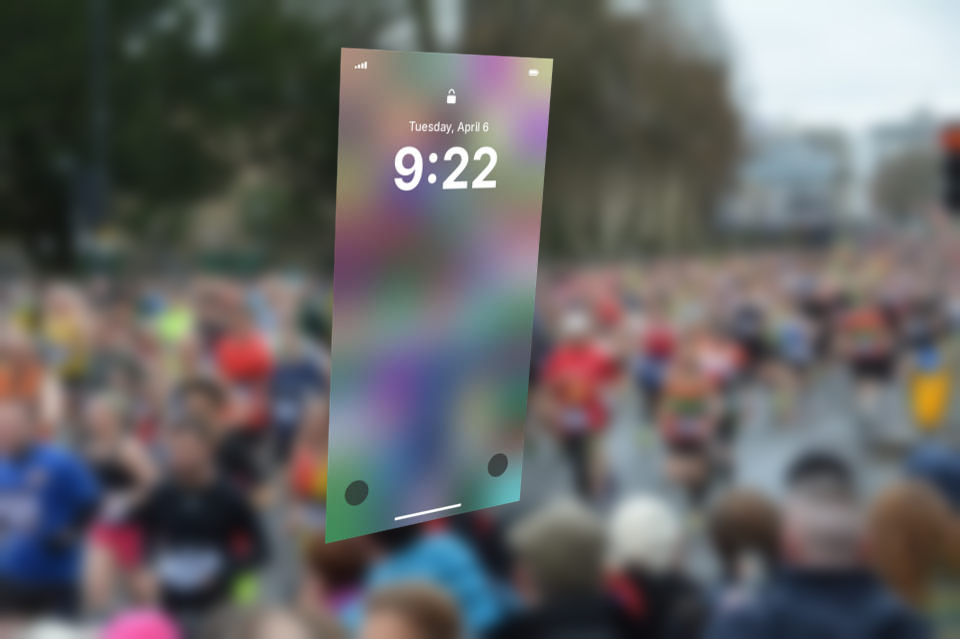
9:22
